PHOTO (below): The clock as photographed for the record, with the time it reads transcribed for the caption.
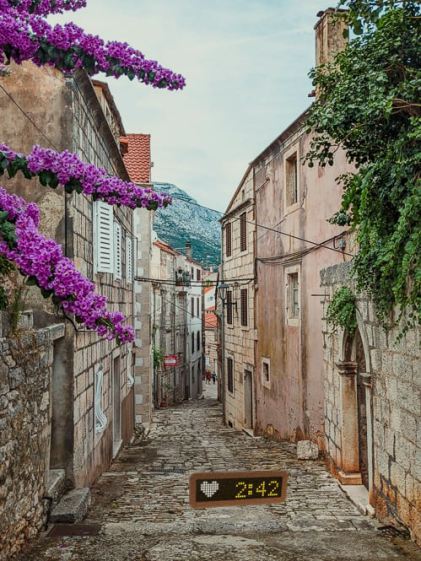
2:42
